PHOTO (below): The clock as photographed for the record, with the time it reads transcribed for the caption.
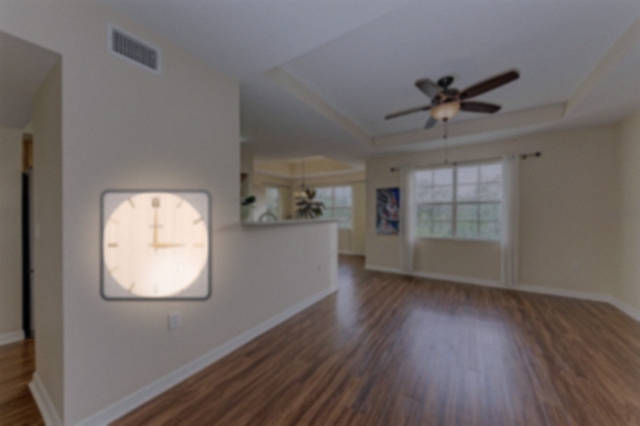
3:00
